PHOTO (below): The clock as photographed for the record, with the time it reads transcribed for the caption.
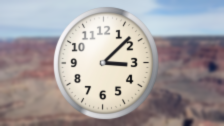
3:08
